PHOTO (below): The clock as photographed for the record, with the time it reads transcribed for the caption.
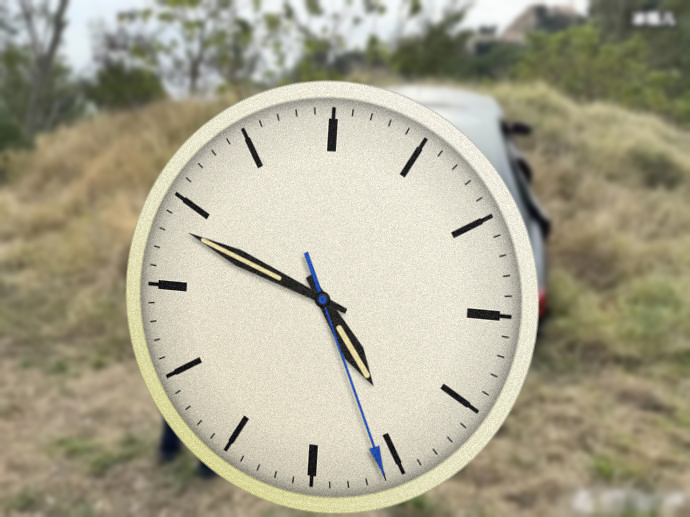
4:48:26
